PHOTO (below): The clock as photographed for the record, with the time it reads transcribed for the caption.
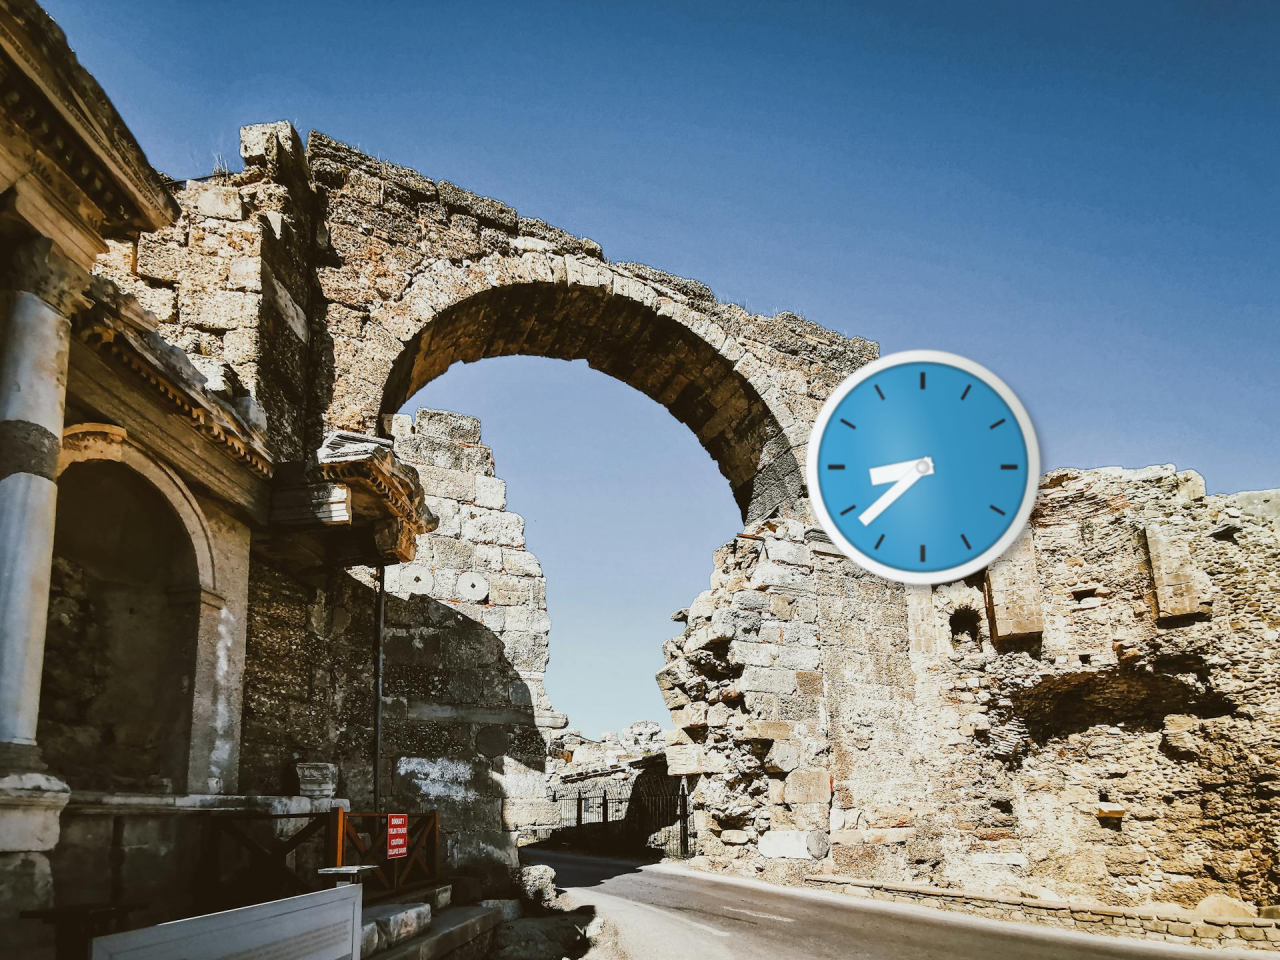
8:38
